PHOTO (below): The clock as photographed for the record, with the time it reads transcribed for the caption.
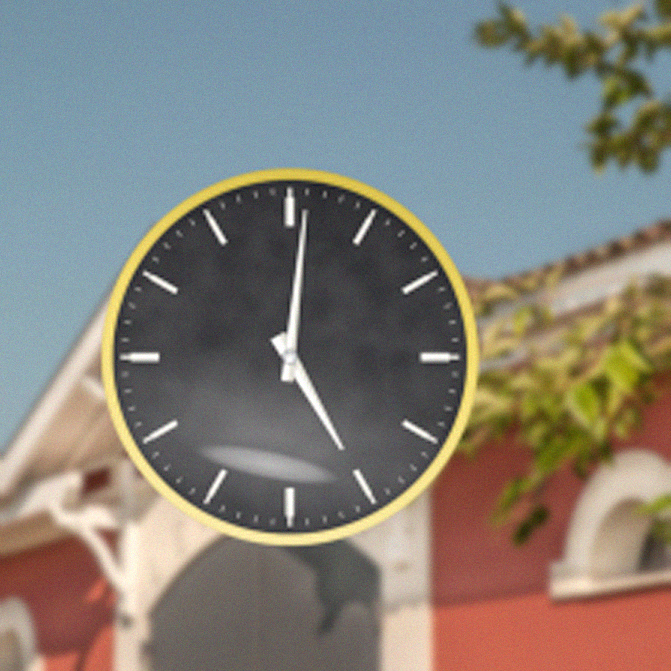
5:01
